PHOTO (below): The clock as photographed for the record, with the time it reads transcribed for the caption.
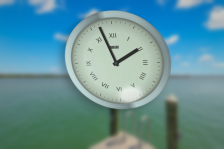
1:57
